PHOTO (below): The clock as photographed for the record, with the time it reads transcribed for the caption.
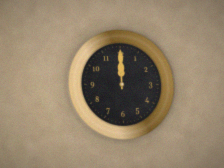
12:00
